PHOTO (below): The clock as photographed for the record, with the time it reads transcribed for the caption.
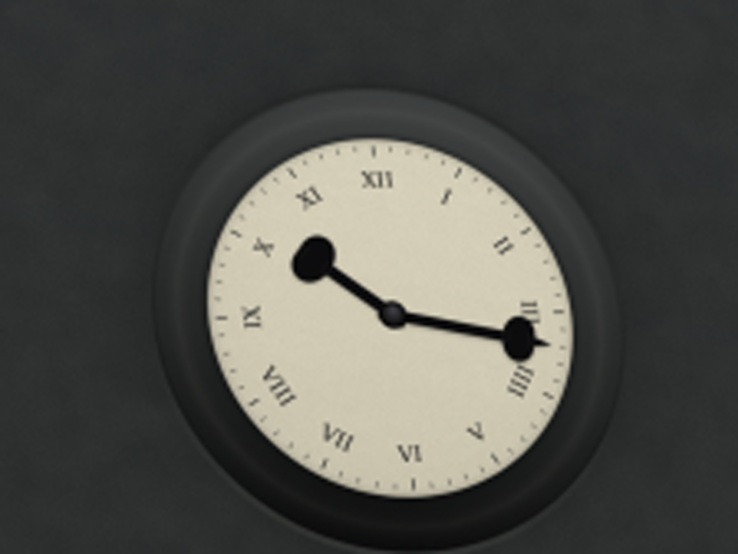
10:17
